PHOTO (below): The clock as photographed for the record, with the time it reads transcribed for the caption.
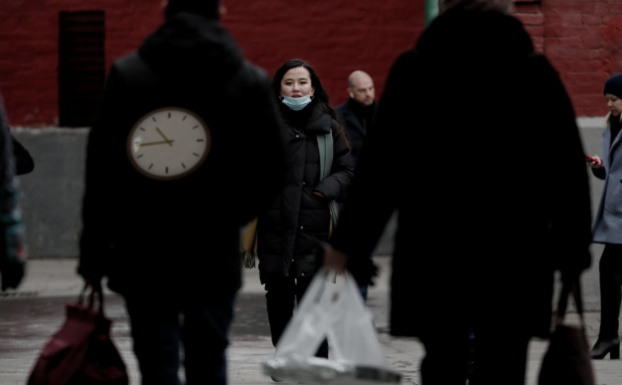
10:44
